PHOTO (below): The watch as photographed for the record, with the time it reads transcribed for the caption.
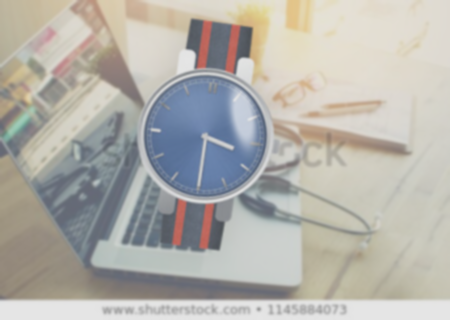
3:30
